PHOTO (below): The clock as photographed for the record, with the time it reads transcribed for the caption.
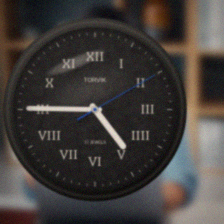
4:45:10
